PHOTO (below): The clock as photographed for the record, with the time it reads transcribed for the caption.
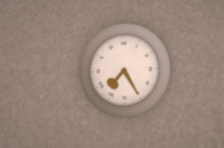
7:25
